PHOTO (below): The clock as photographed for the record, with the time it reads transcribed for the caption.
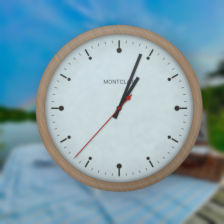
1:03:37
